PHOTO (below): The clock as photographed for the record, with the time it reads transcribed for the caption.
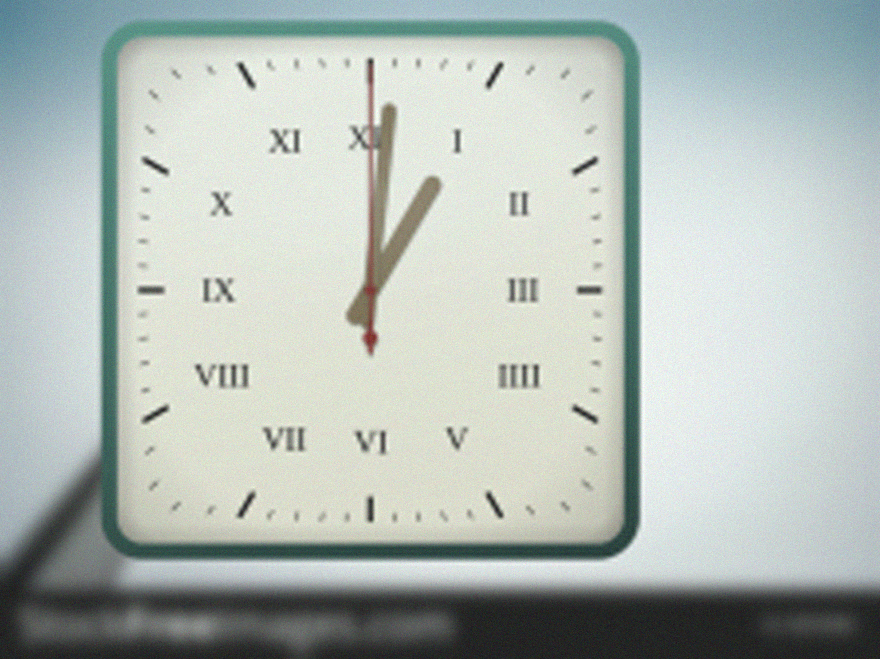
1:01:00
